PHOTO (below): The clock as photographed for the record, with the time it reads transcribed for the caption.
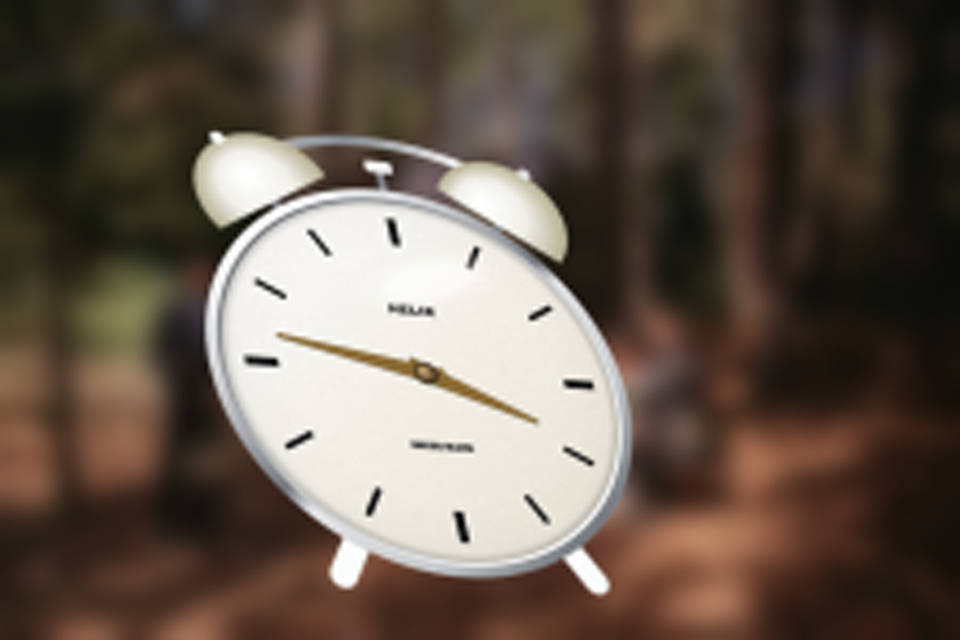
3:47
